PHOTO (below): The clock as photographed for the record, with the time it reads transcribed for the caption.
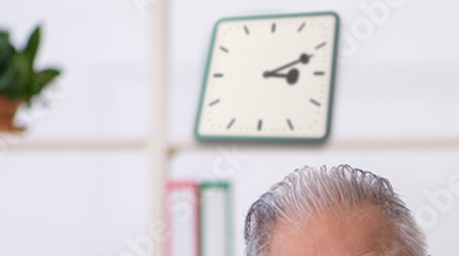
3:11
